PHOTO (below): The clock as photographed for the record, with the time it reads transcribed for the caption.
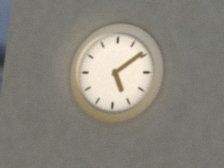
5:09
